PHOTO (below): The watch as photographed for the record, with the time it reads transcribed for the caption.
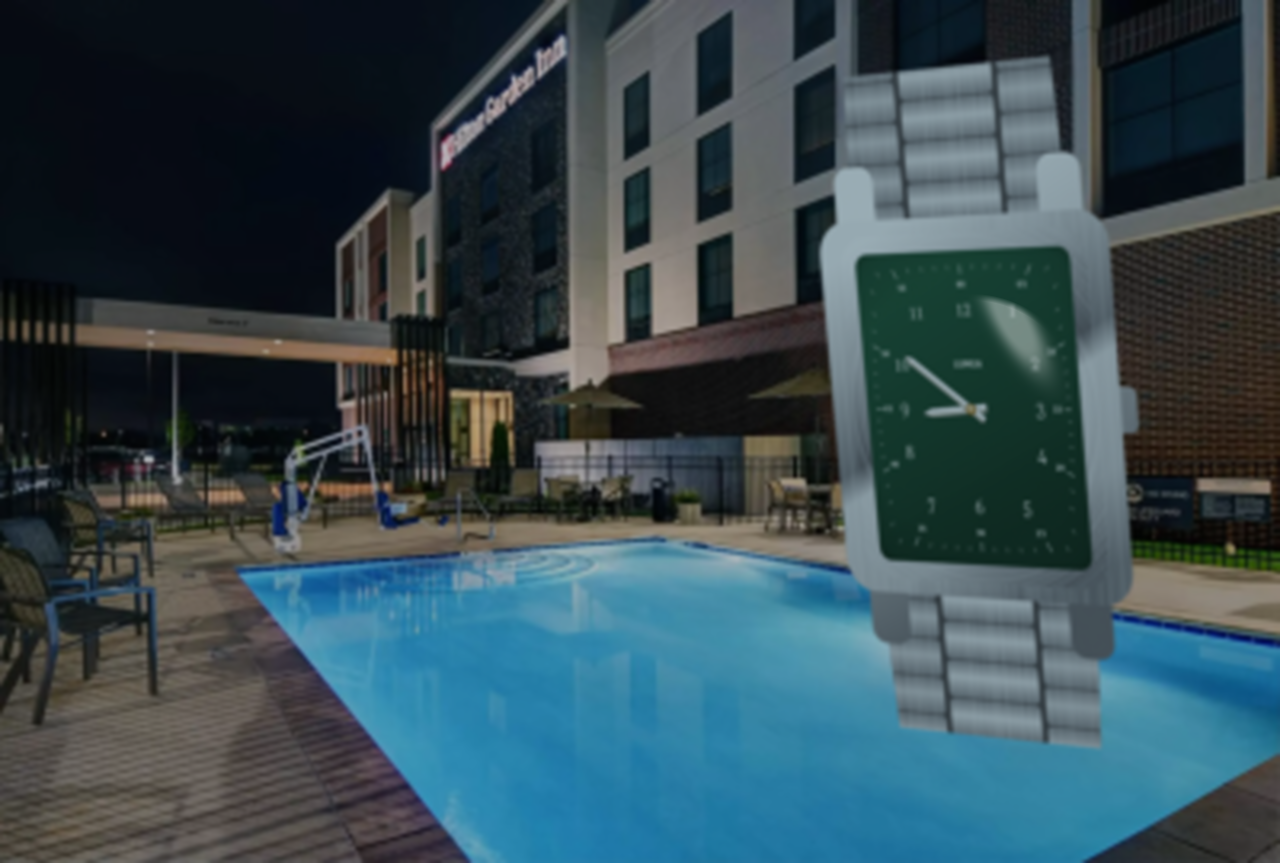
8:51
